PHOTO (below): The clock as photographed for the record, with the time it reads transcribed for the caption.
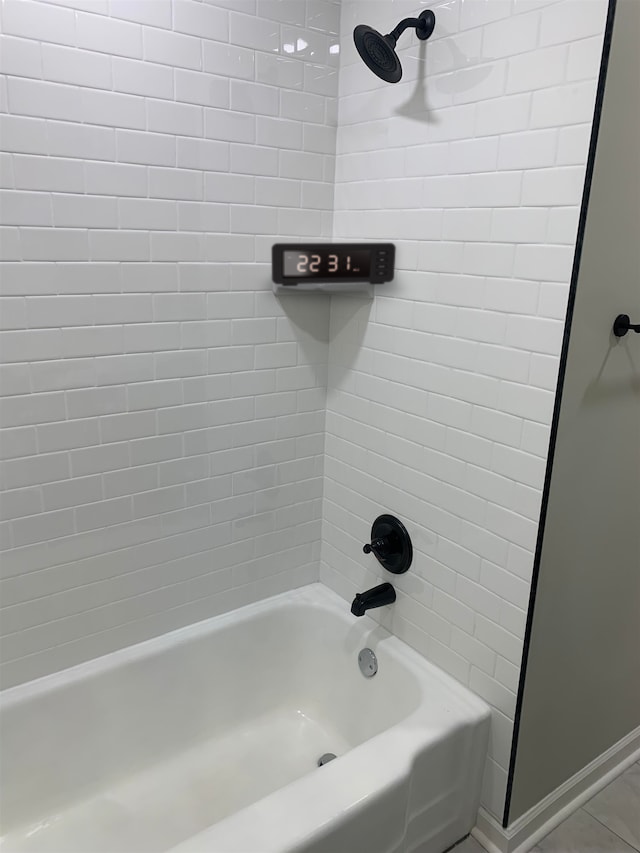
22:31
